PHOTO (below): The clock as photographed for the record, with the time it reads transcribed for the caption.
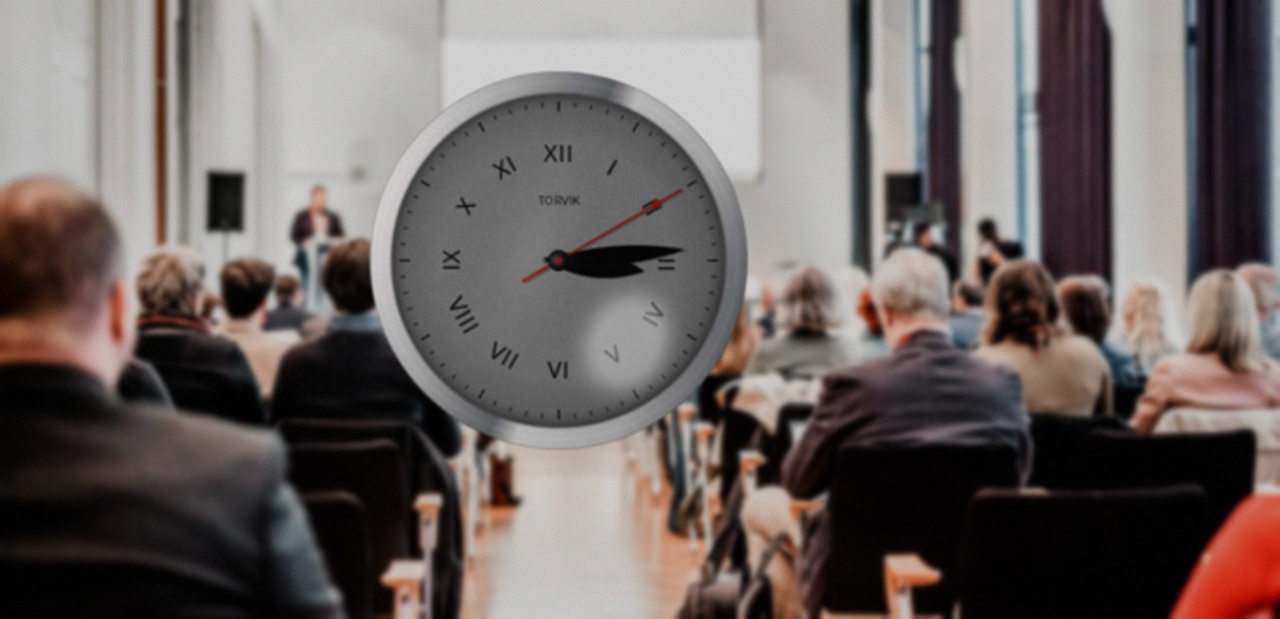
3:14:10
